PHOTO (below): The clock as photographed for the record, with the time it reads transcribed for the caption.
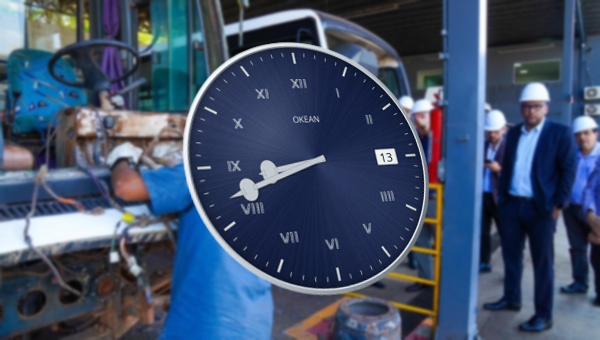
8:42
